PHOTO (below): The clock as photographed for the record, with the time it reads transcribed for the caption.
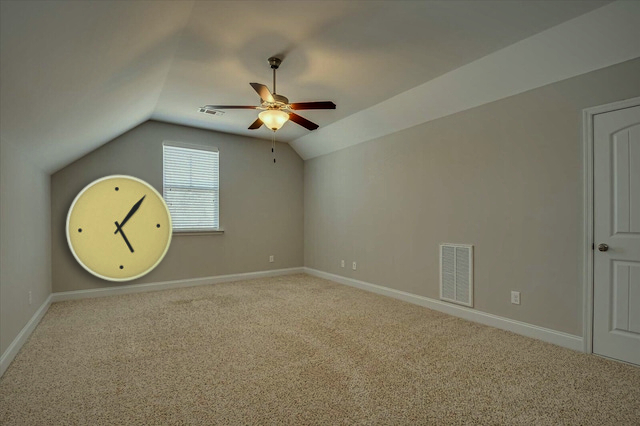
5:07
